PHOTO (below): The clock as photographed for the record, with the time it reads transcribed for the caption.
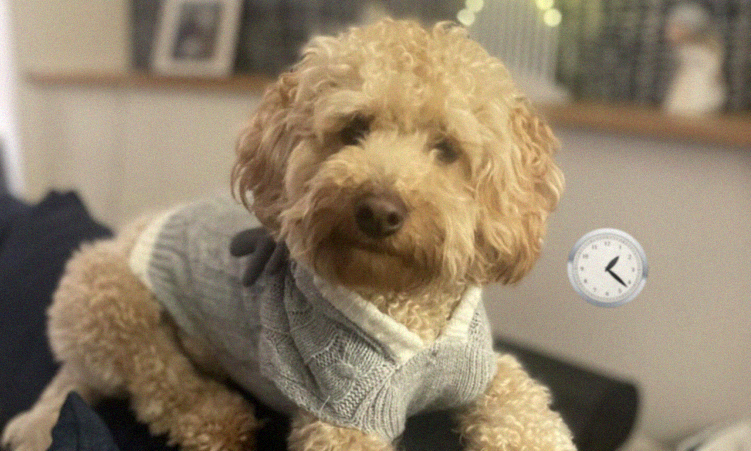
1:22
